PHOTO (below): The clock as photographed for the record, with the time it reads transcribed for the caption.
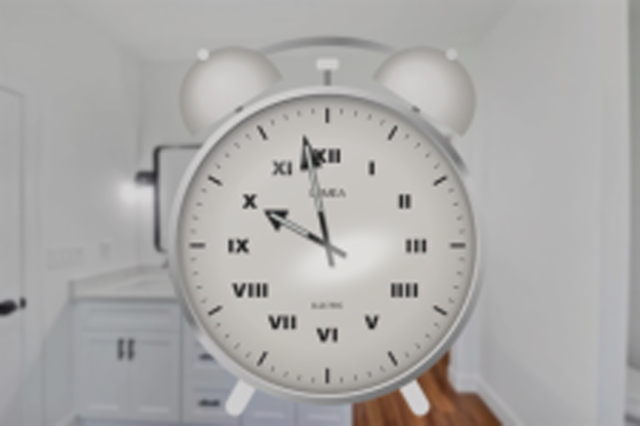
9:58
